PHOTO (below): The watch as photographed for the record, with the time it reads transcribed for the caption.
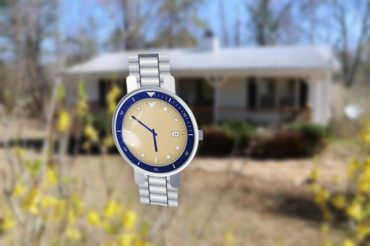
5:51
